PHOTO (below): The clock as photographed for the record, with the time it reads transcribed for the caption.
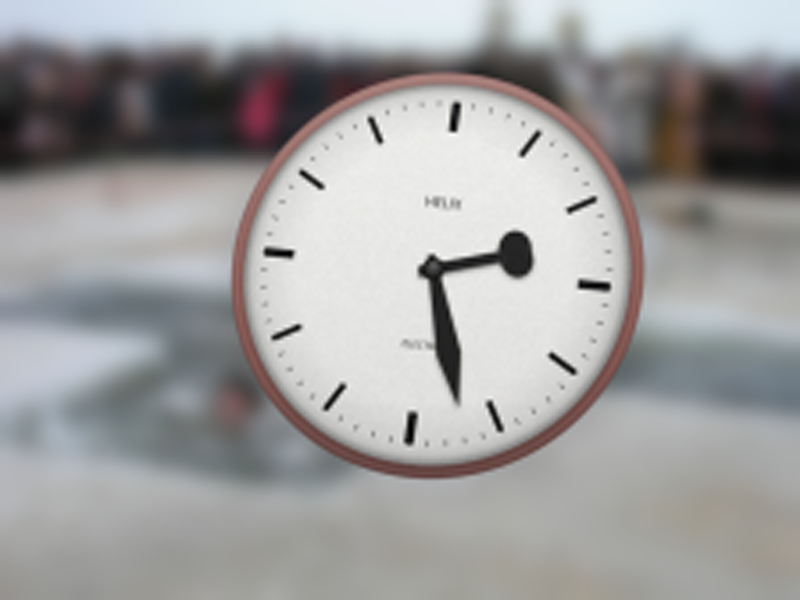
2:27
